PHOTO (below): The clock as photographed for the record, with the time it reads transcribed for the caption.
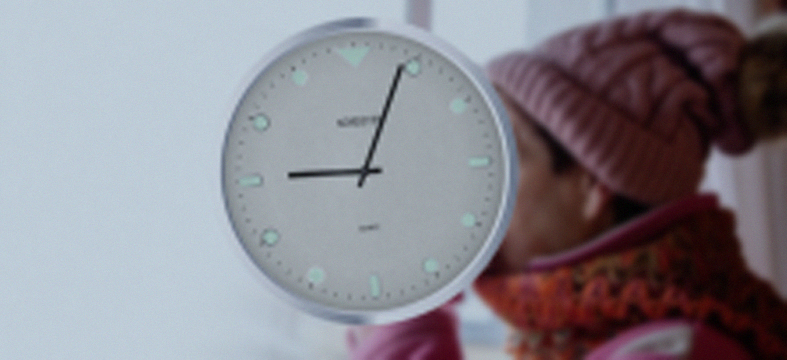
9:04
